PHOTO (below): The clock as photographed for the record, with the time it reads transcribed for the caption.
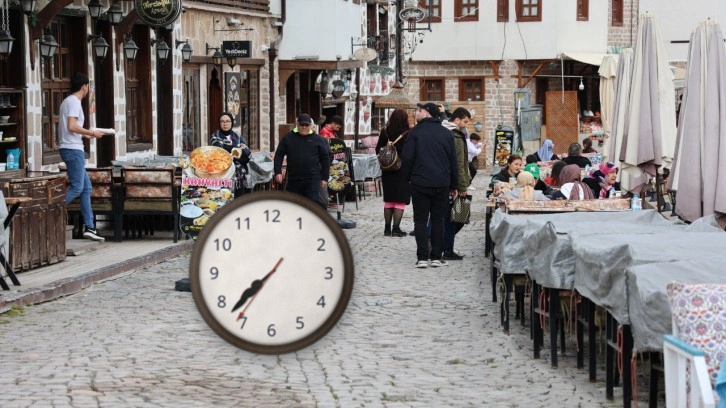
7:37:36
